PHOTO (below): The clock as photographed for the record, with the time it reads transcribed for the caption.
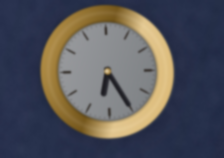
6:25
